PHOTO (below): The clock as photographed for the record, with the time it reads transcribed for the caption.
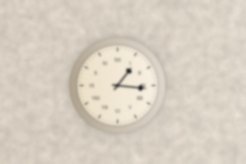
1:16
